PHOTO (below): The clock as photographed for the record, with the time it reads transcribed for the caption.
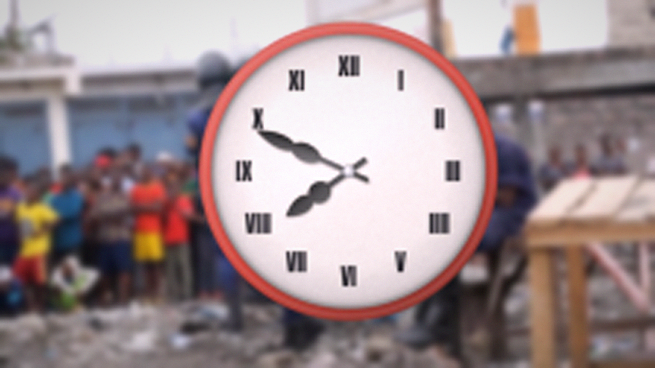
7:49
